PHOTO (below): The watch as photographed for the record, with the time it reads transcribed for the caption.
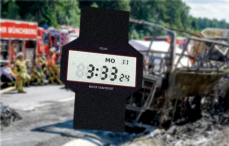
3:33:24
